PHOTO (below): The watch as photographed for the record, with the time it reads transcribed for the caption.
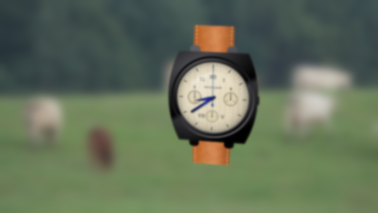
8:39
